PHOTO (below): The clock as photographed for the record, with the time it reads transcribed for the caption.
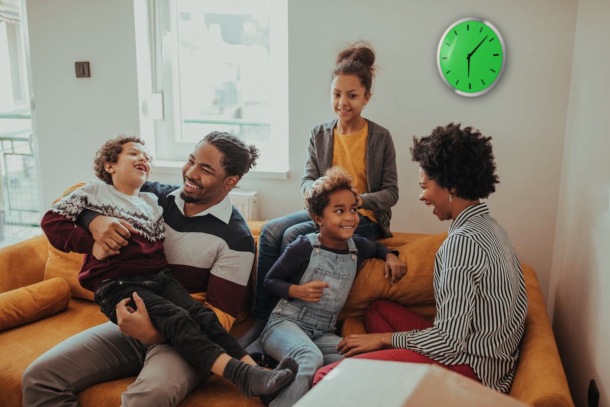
6:08
